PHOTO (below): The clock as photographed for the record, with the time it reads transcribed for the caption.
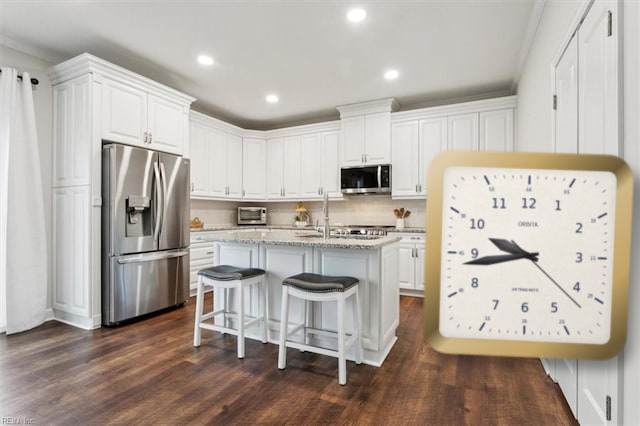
9:43:22
